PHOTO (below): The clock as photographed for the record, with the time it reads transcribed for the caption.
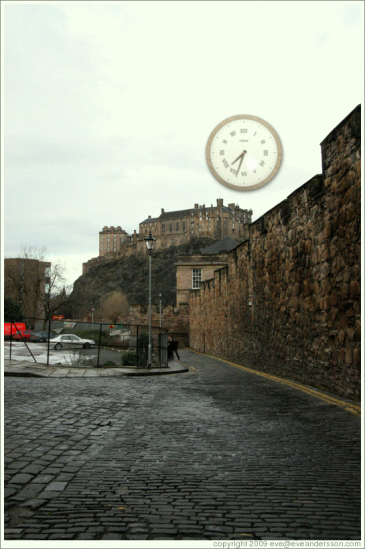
7:33
